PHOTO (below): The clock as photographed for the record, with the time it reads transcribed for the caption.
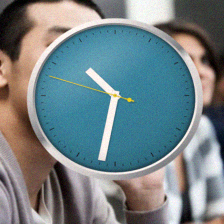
10:31:48
